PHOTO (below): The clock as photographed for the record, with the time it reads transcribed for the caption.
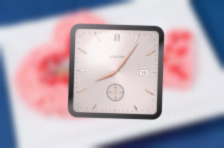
8:06
